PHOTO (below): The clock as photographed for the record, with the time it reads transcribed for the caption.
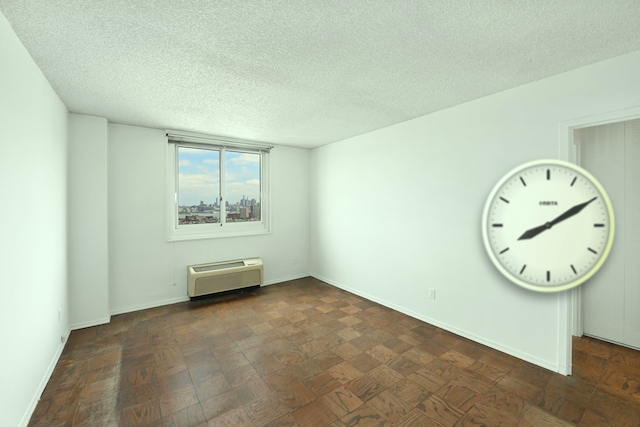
8:10
